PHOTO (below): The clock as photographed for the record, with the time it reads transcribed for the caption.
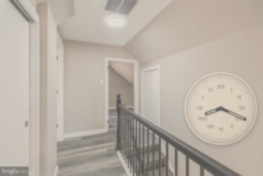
8:19
